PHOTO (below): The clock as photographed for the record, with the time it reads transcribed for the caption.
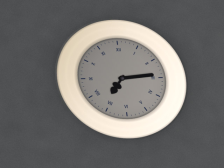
7:14
